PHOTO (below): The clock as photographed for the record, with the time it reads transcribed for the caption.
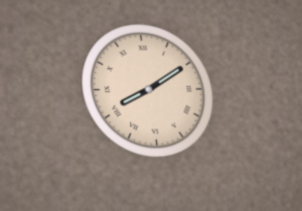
8:10
